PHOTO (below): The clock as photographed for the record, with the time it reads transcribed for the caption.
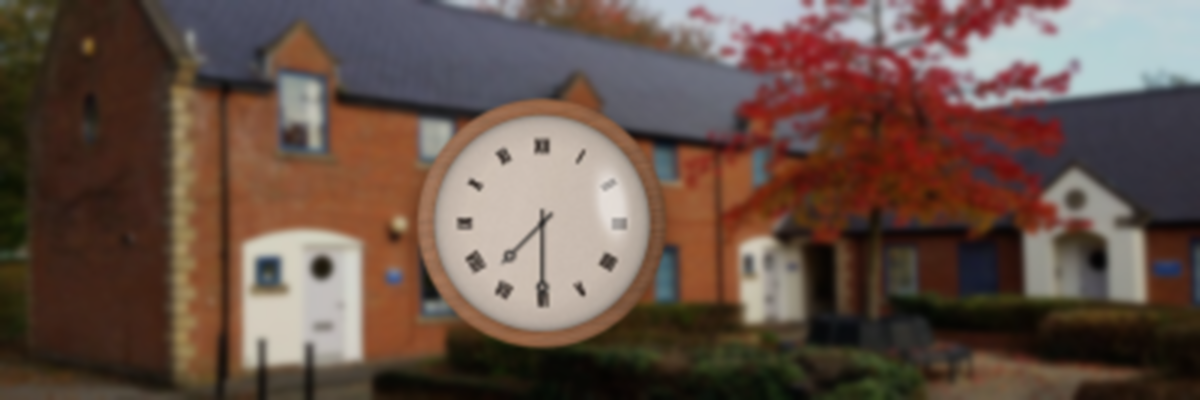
7:30
